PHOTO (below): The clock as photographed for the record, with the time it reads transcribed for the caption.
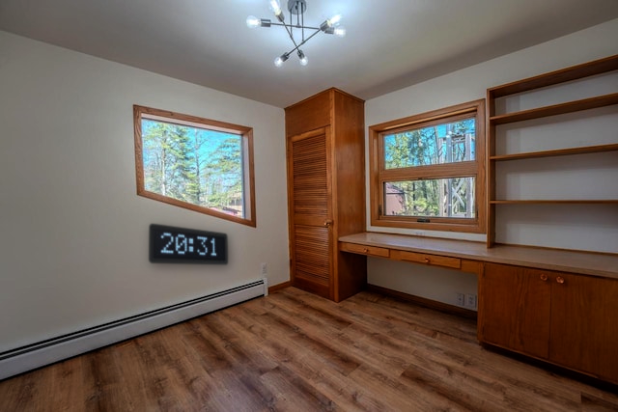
20:31
